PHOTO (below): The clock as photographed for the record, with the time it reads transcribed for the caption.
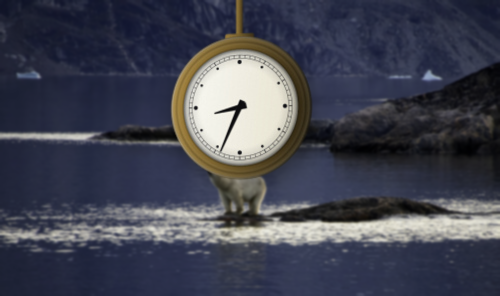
8:34
